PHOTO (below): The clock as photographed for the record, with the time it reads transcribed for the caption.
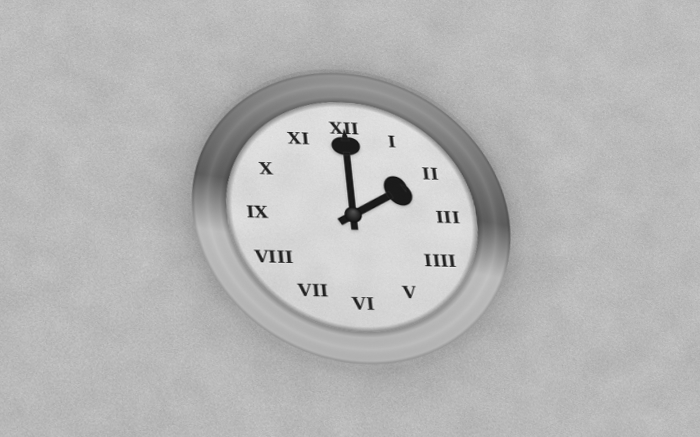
2:00
